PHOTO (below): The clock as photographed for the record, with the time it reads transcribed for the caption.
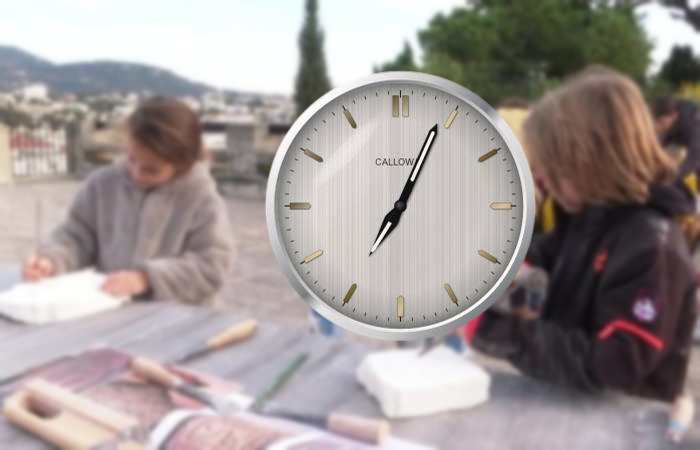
7:04
